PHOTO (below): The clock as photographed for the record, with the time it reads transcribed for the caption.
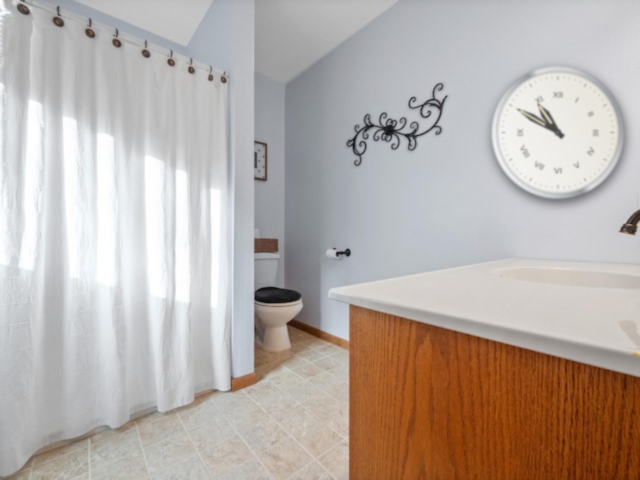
10:50
